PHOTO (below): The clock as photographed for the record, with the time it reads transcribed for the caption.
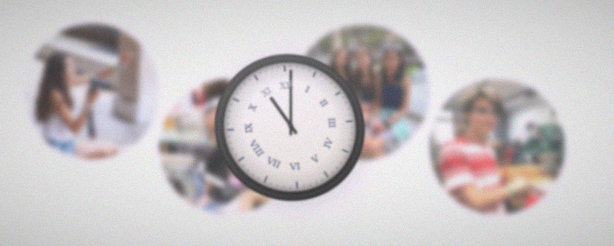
11:01
